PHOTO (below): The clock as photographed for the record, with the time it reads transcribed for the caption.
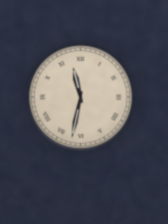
11:32
